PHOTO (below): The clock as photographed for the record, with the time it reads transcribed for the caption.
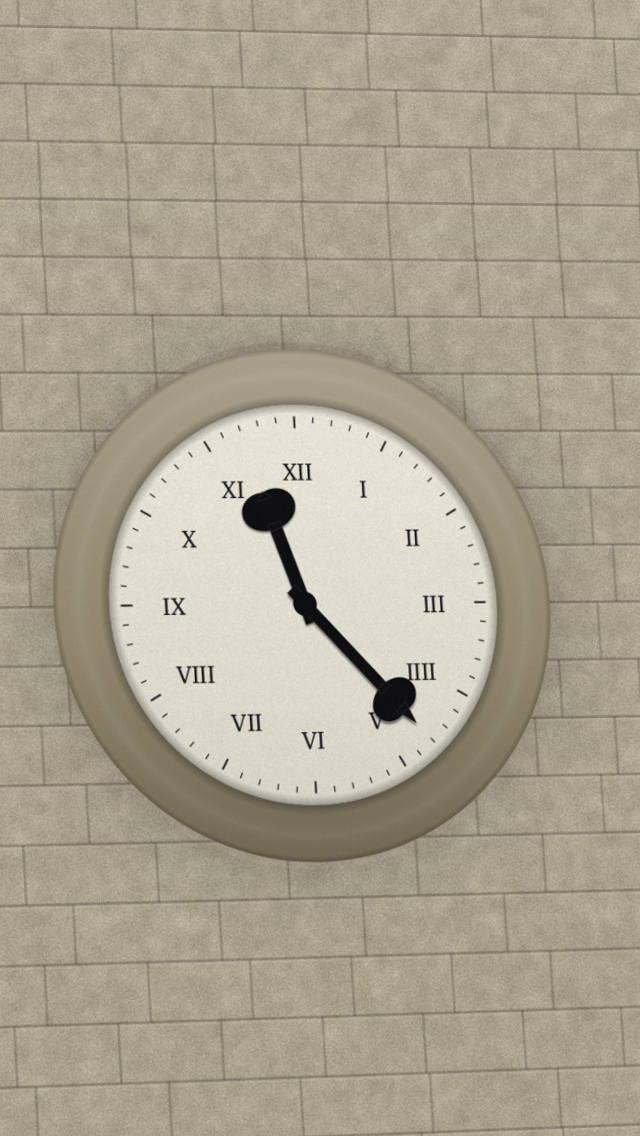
11:23
